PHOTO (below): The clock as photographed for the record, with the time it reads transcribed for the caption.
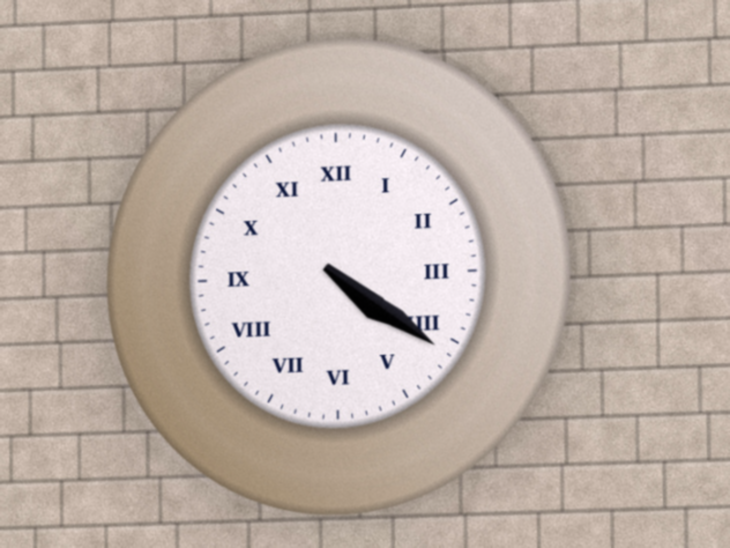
4:21
